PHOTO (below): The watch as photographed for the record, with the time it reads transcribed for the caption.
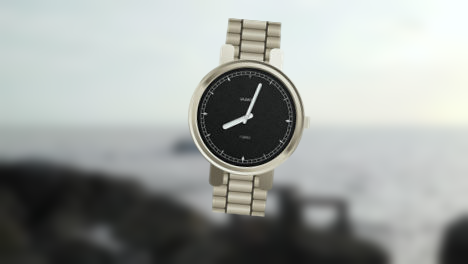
8:03
